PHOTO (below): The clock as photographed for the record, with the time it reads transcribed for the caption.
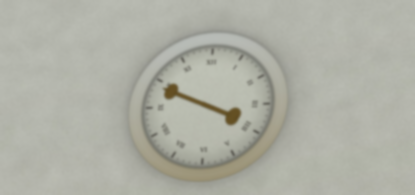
3:49
